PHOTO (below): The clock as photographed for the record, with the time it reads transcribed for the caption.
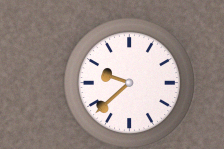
9:38
